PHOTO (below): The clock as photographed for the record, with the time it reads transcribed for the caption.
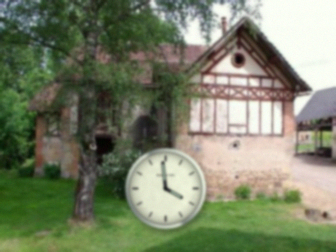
3:59
